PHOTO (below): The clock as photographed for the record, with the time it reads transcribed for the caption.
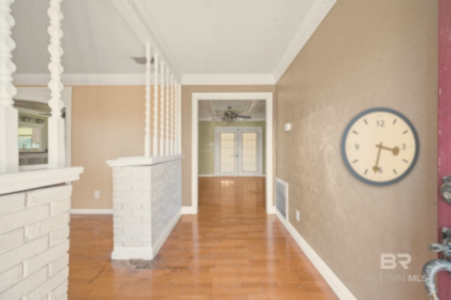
3:32
